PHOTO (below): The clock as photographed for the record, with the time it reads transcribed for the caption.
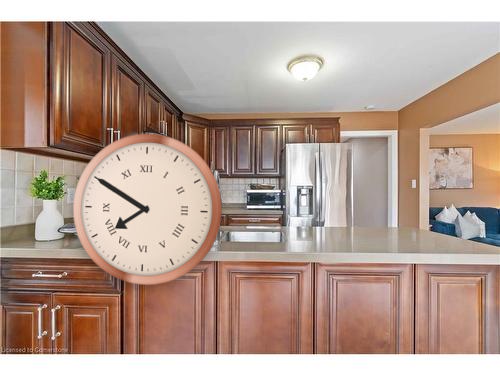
7:50
